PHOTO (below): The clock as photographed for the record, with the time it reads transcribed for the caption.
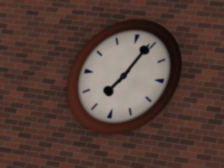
7:04
